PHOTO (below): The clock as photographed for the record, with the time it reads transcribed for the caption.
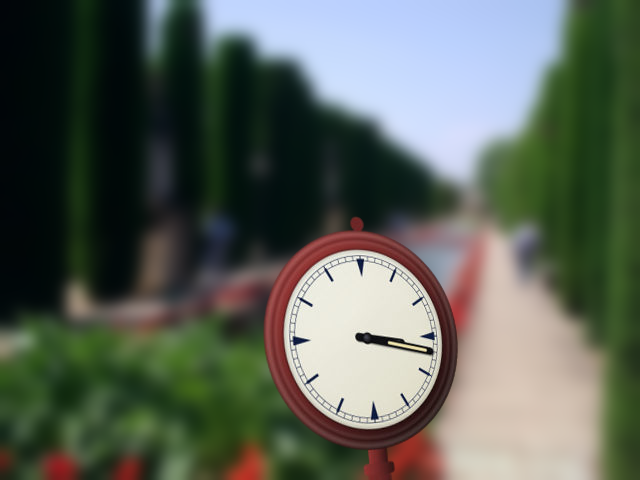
3:17
